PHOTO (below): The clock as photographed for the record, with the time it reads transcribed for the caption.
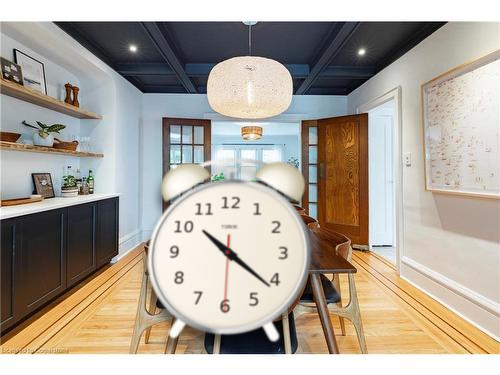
10:21:30
